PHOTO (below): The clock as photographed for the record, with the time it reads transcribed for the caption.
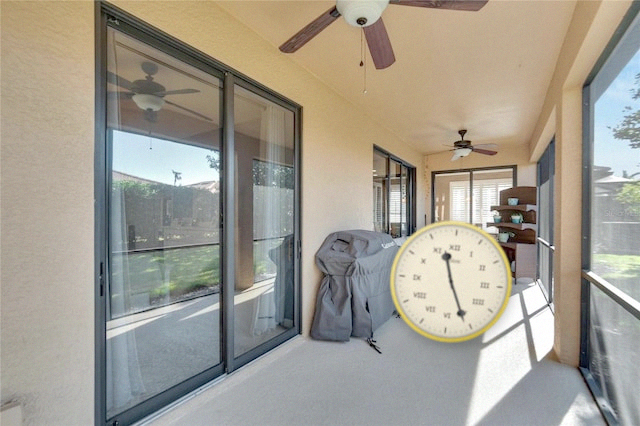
11:26
